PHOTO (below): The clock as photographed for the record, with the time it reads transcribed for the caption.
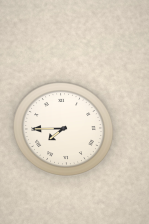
7:45
